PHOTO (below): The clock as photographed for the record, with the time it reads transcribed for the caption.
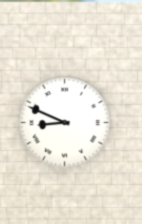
8:49
